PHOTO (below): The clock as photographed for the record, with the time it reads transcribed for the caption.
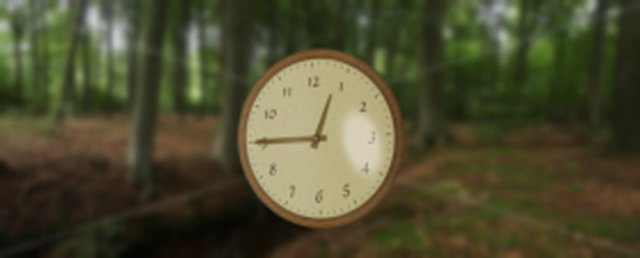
12:45
